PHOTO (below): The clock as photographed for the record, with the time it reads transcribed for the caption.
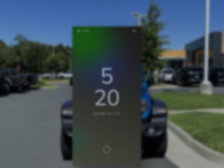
5:20
